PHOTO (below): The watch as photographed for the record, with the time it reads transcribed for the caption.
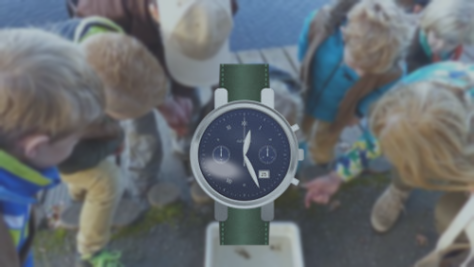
12:26
